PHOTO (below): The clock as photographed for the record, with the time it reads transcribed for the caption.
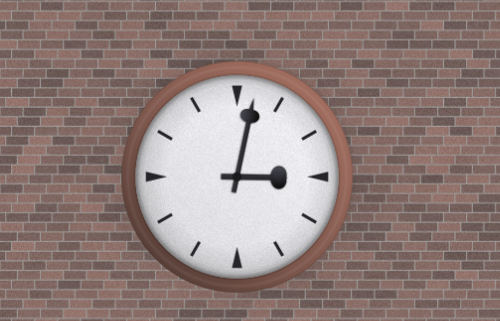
3:02
